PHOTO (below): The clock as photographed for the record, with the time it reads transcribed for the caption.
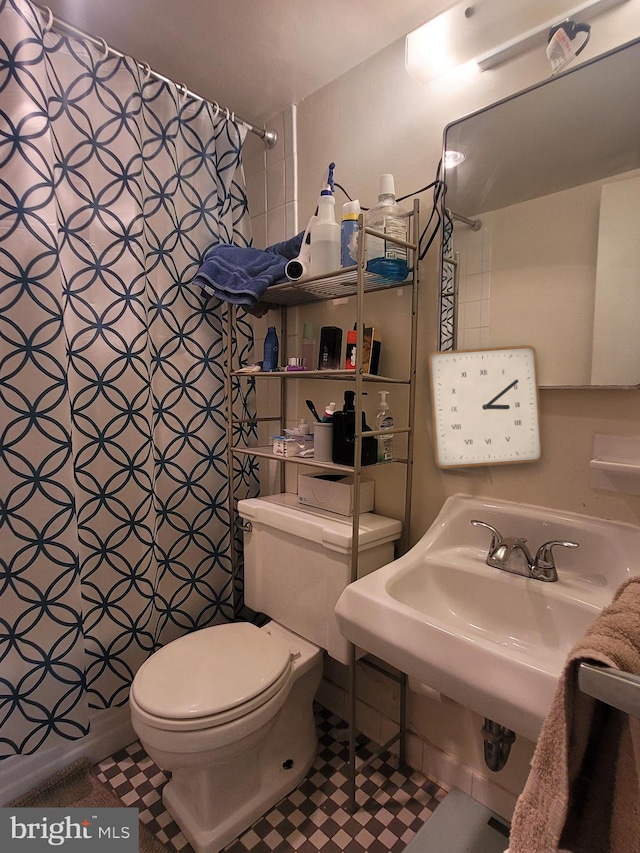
3:09
